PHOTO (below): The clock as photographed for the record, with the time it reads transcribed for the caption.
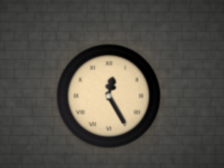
12:25
